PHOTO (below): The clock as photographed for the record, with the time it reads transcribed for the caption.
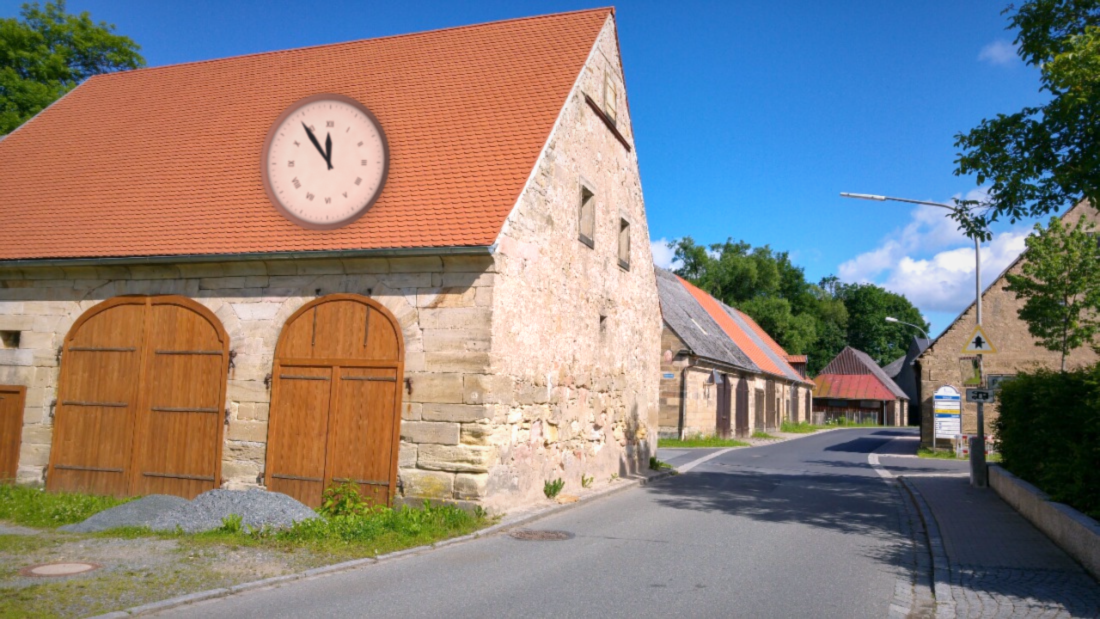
11:54
